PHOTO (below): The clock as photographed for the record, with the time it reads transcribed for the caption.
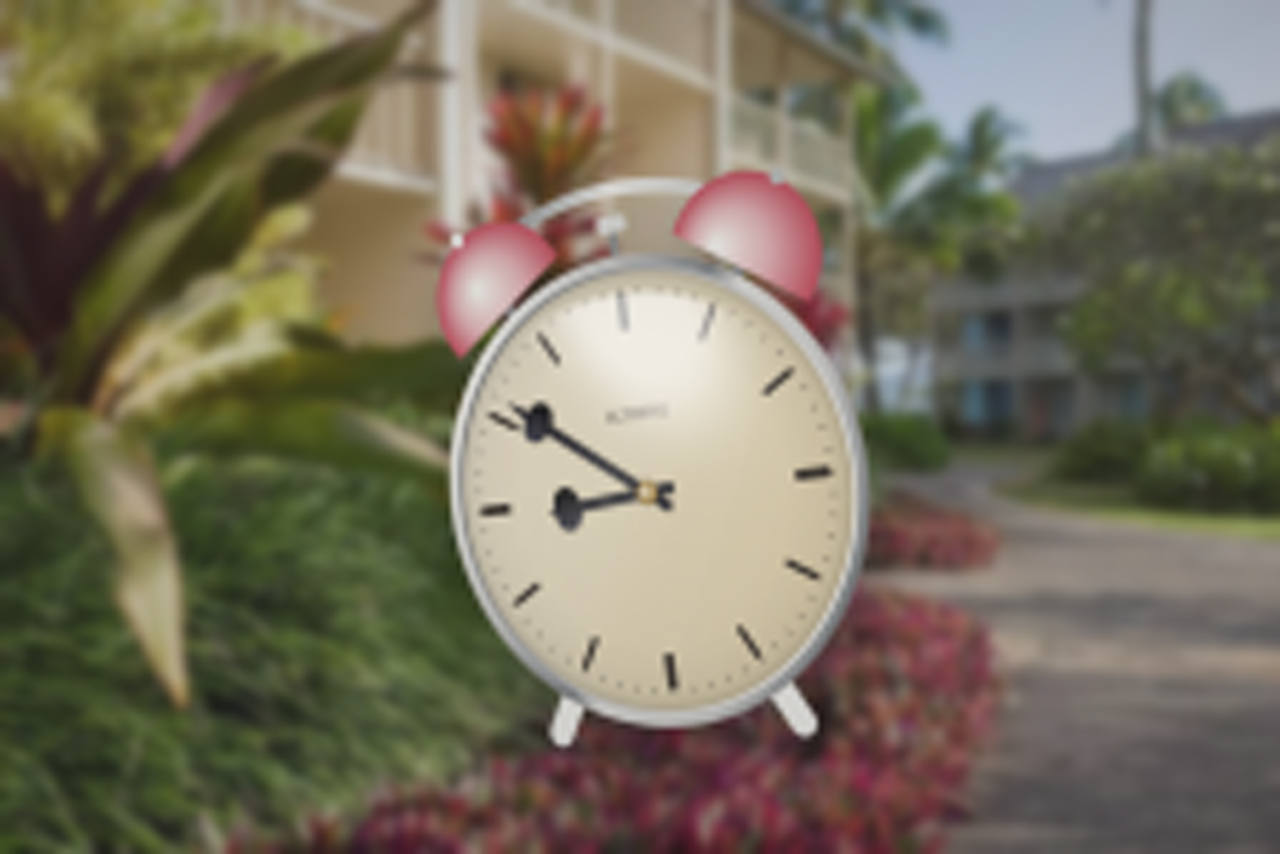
8:51
